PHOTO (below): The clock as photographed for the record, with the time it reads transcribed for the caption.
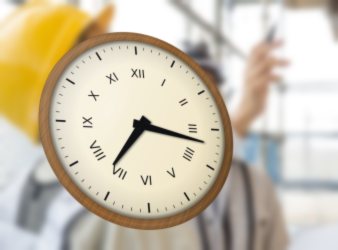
7:17
